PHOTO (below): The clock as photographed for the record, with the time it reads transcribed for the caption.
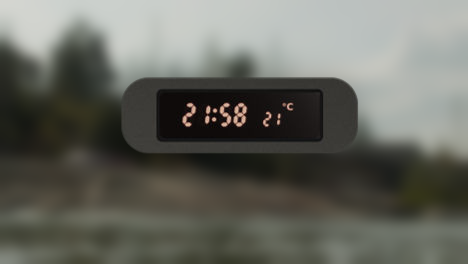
21:58
